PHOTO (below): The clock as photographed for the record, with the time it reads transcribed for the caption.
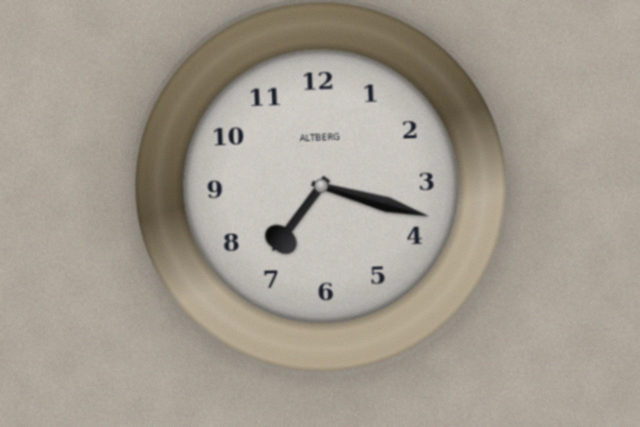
7:18
